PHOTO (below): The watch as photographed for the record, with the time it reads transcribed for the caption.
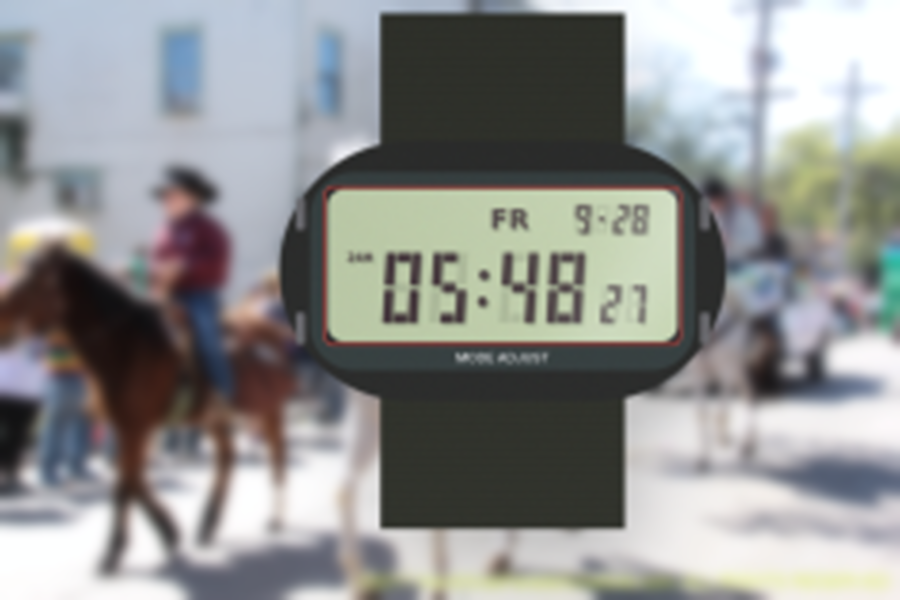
5:48:27
